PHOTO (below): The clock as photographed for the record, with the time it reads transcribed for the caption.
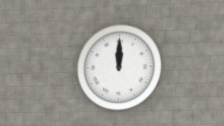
12:00
